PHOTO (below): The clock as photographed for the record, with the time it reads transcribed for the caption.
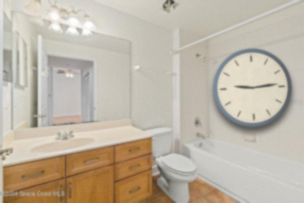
9:14
